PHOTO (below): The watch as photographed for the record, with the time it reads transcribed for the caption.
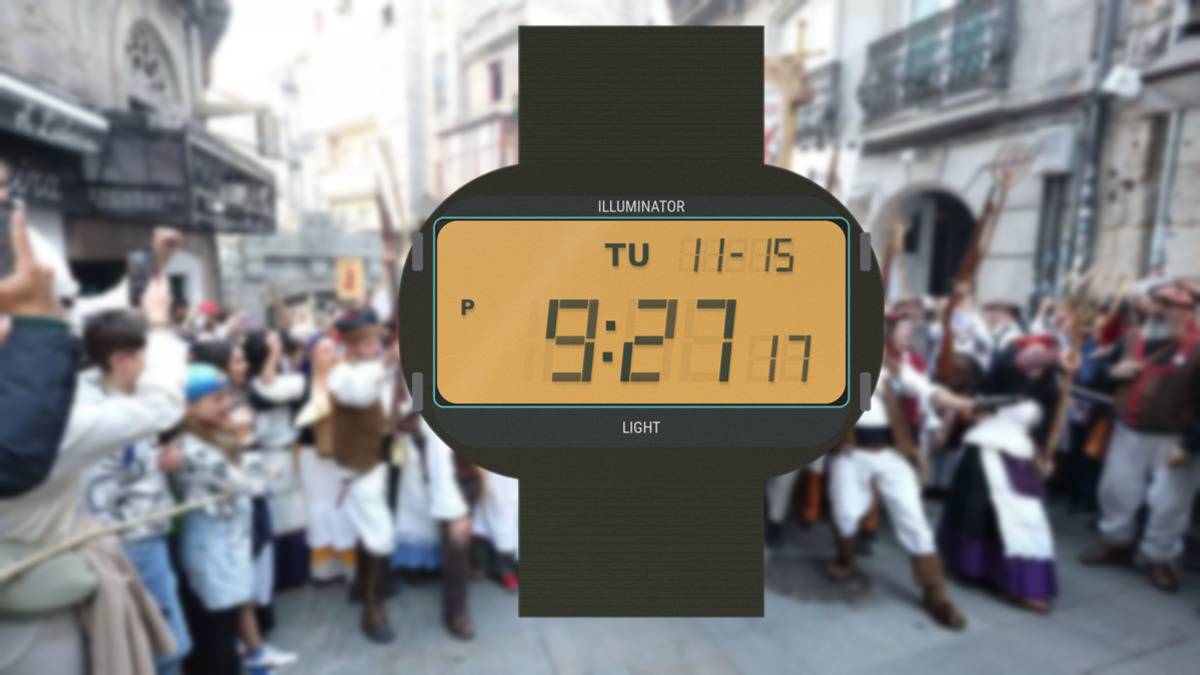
9:27:17
